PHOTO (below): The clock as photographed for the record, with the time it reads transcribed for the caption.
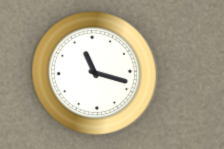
11:18
